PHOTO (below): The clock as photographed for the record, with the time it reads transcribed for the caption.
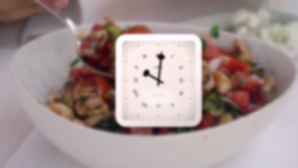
10:01
